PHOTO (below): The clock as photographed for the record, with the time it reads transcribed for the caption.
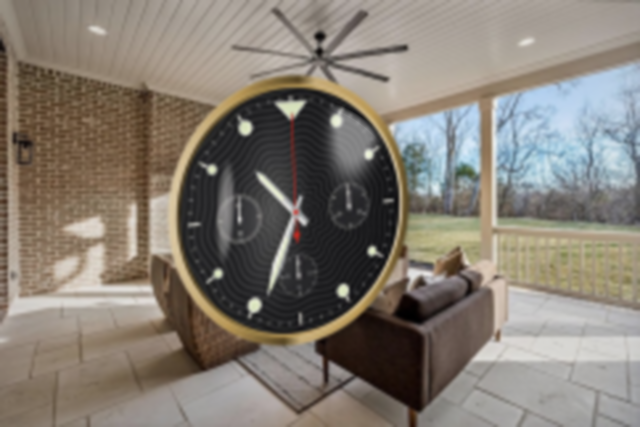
10:34
